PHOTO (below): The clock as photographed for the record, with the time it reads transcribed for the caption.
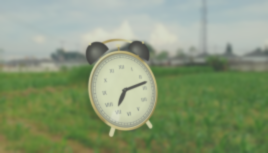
7:13
